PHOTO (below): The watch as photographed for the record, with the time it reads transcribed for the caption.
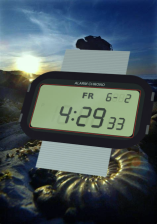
4:29:33
